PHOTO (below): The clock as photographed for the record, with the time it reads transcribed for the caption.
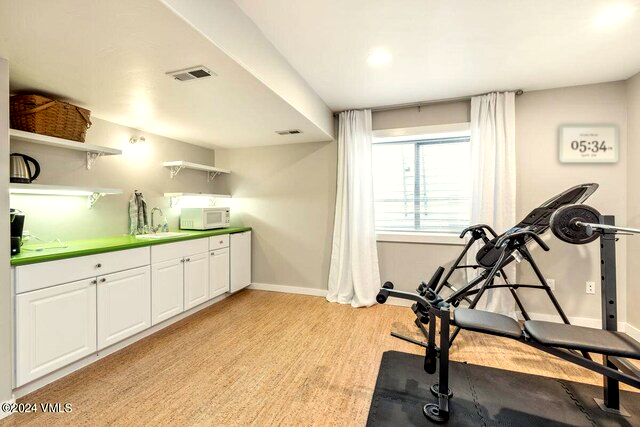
5:34
